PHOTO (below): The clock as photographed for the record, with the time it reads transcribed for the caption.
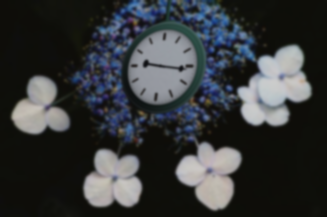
9:16
